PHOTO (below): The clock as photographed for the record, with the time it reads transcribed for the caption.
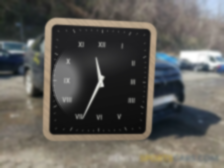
11:34
